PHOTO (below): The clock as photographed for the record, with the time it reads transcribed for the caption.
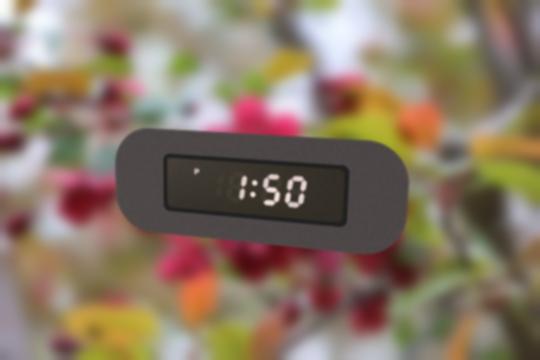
1:50
